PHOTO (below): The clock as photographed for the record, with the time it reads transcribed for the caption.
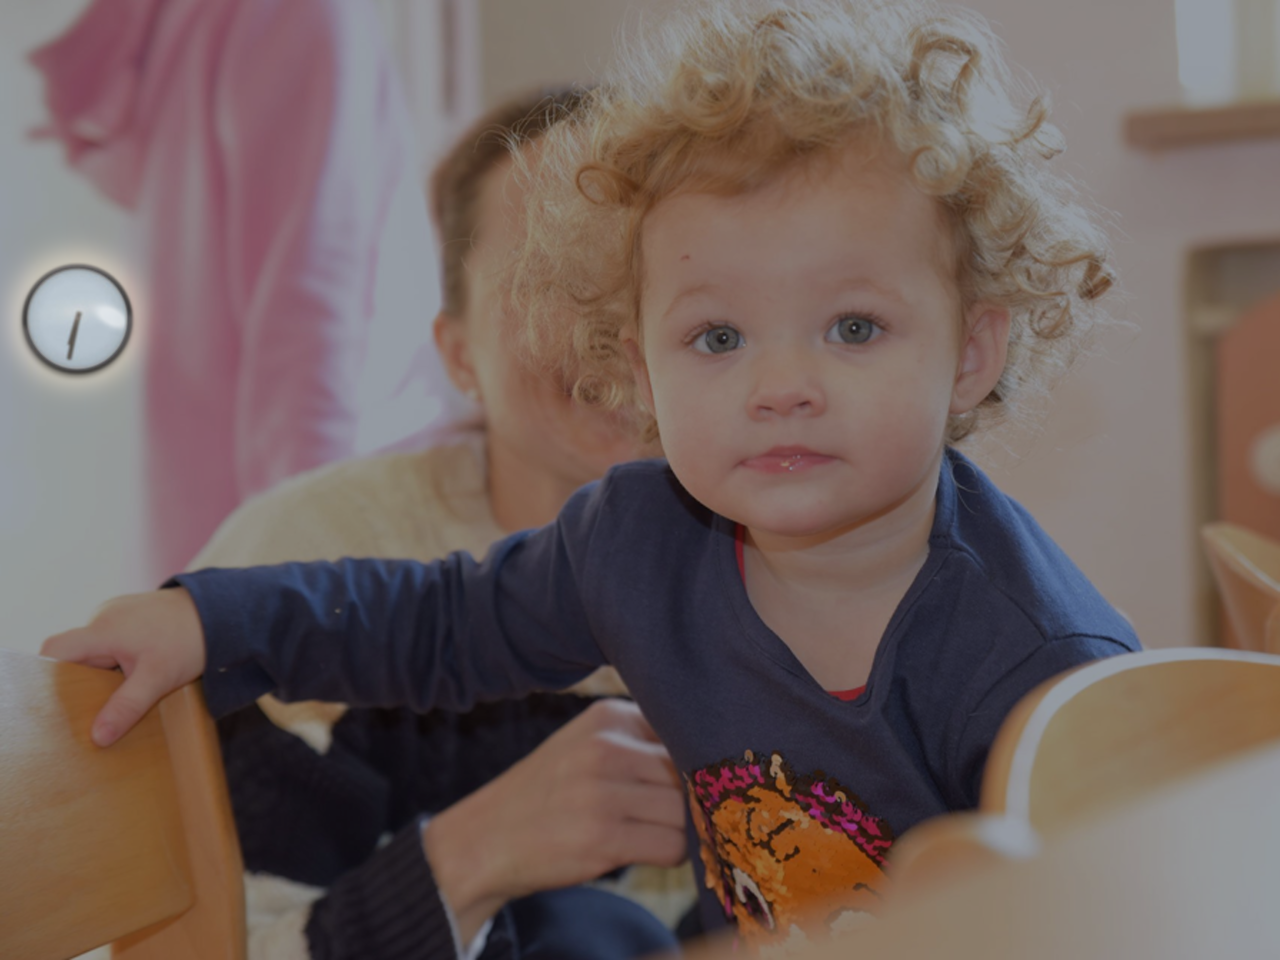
6:32
